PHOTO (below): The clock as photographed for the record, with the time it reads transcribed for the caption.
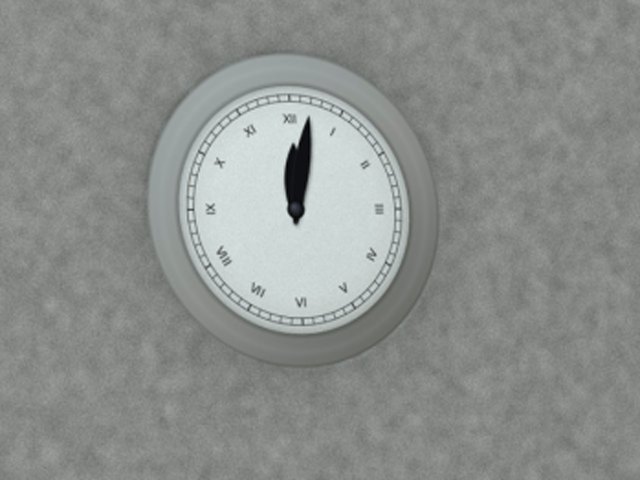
12:02
